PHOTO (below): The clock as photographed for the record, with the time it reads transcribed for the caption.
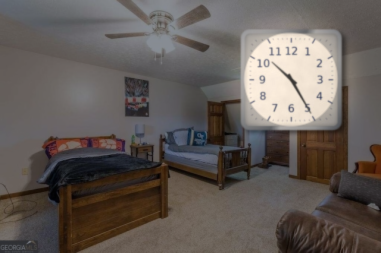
10:25
